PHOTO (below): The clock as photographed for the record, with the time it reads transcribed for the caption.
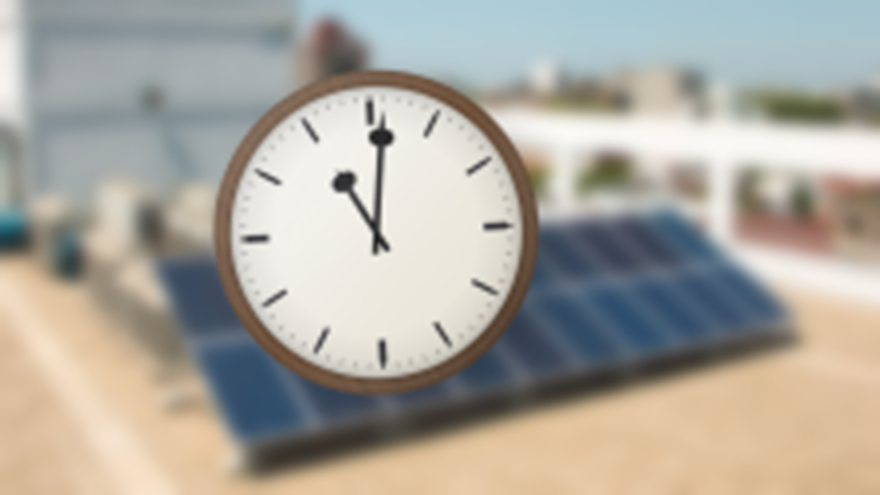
11:01
